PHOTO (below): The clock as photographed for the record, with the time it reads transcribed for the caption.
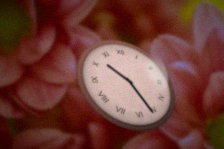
10:26
